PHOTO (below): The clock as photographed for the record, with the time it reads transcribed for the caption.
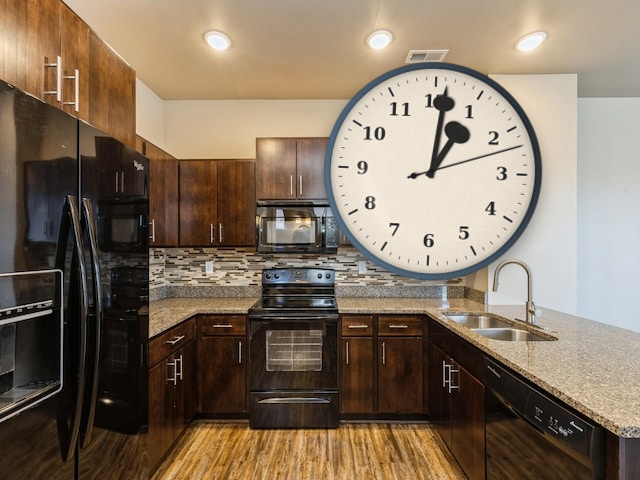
1:01:12
